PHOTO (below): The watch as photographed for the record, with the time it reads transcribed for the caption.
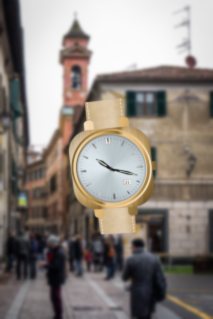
10:18
